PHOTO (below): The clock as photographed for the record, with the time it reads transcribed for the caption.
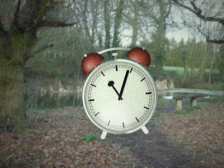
11:04
